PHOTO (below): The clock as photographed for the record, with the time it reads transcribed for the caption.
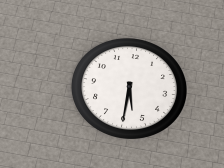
5:30
